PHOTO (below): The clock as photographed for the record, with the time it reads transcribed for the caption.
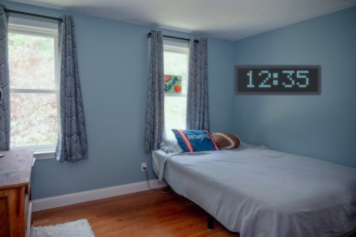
12:35
